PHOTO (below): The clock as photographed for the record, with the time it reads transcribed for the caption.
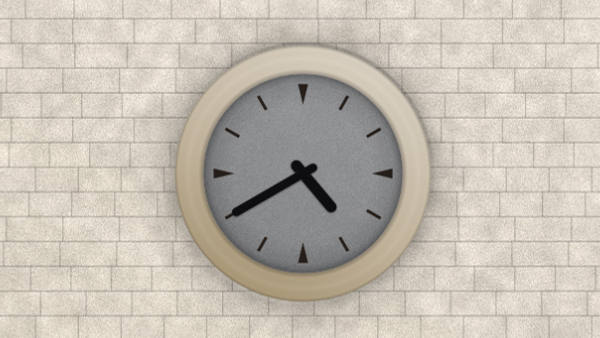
4:40
